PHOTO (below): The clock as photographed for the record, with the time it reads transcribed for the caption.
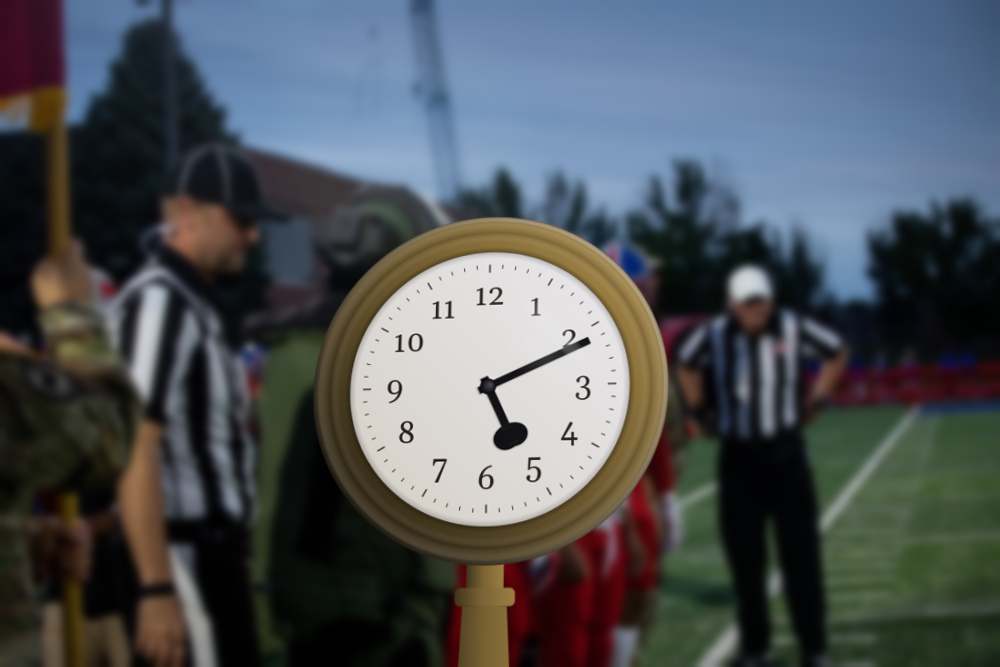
5:11
